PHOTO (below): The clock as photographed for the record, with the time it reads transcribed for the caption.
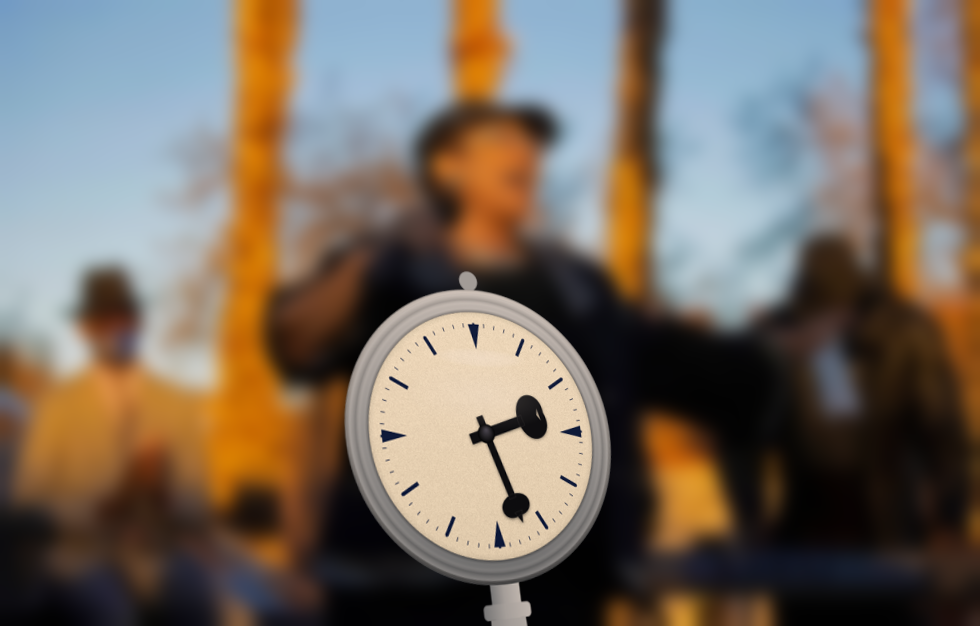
2:27
